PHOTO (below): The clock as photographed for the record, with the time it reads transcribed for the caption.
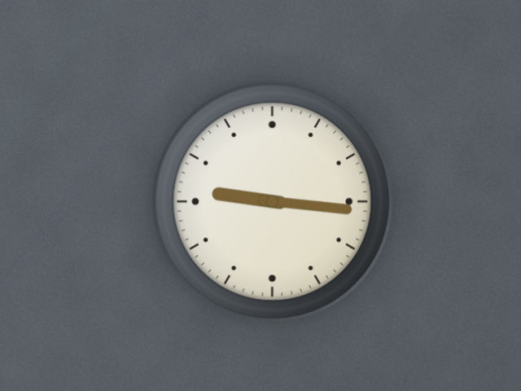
9:16
